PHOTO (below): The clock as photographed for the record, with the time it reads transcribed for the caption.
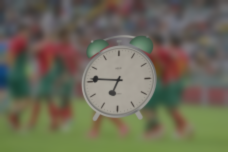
6:46
